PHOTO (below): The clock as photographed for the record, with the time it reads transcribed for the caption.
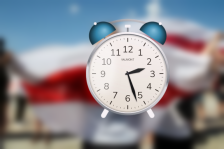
2:27
